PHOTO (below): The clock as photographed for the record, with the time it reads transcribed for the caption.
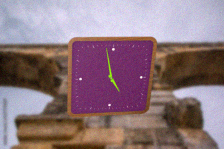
4:58
